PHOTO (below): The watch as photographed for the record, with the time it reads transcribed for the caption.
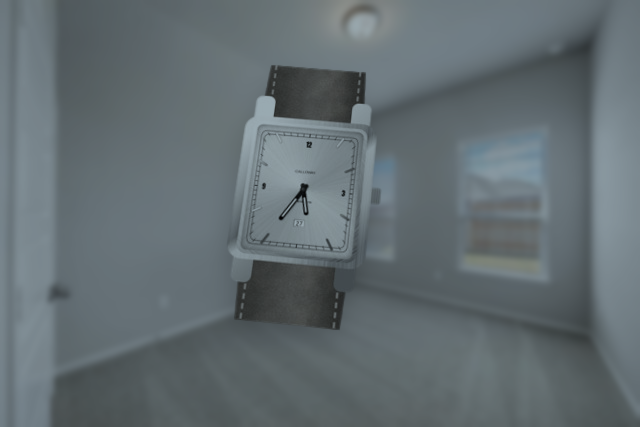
5:35
